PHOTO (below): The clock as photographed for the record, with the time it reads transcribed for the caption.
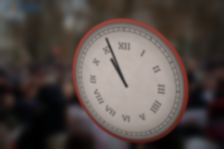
10:56
